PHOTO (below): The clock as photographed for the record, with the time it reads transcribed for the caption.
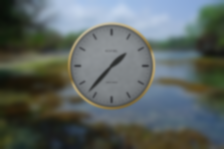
1:37
